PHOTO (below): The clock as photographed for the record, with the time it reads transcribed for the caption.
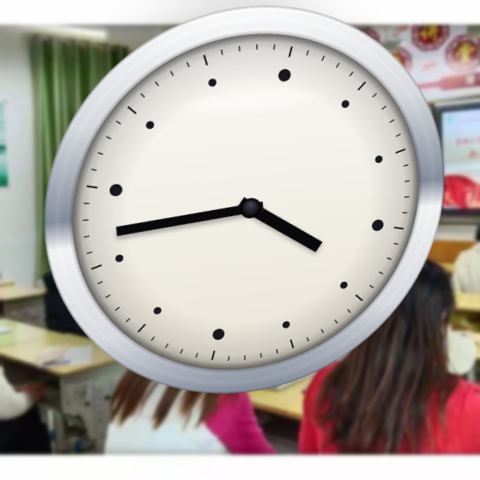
3:42
